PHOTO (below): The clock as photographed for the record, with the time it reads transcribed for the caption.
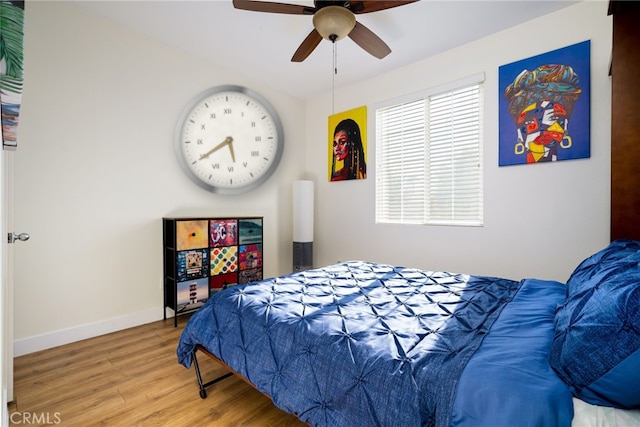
5:40
